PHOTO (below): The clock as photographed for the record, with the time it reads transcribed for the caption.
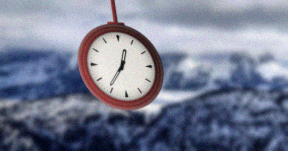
12:36
